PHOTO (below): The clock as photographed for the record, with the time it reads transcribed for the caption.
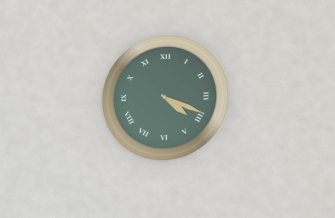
4:19
